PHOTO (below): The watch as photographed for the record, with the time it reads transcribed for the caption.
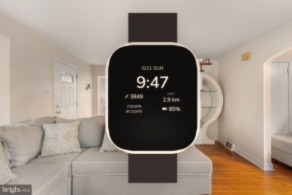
9:47
